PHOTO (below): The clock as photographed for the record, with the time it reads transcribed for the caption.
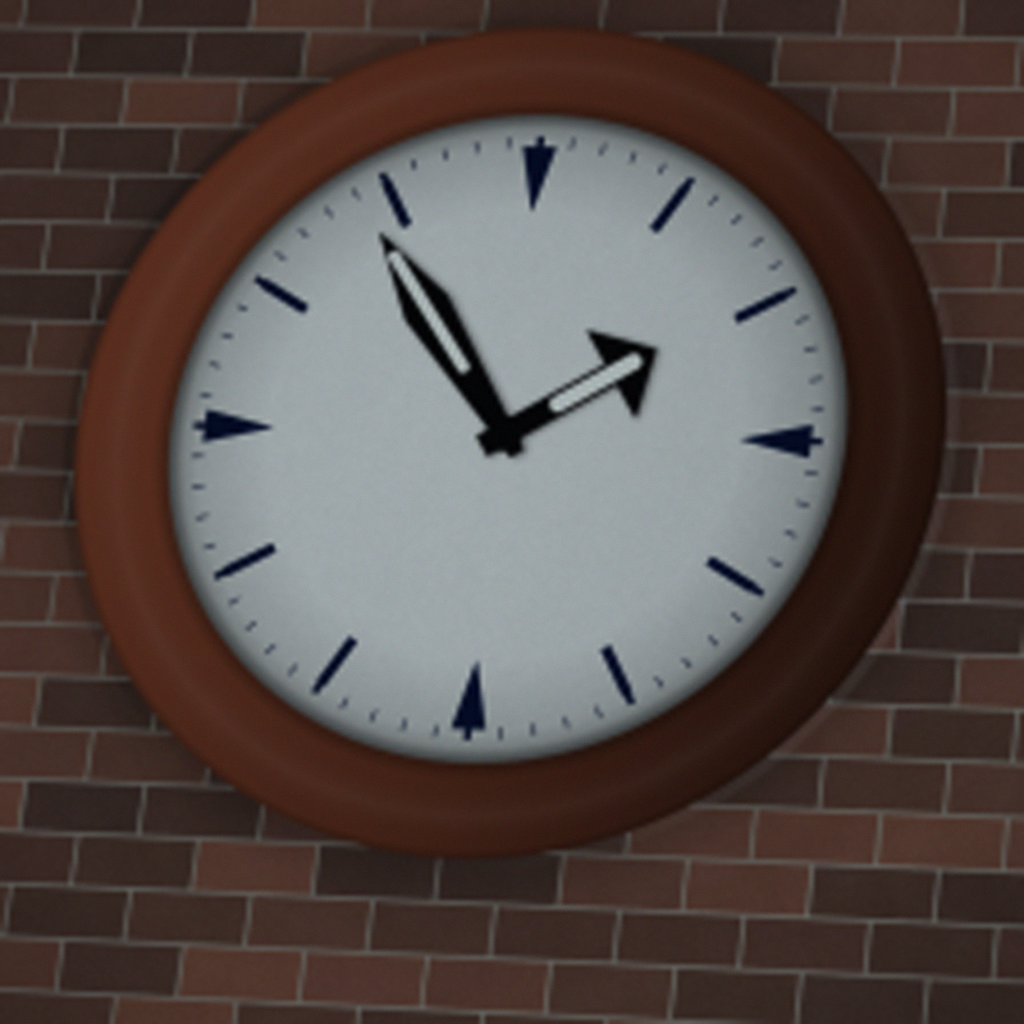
1:54
